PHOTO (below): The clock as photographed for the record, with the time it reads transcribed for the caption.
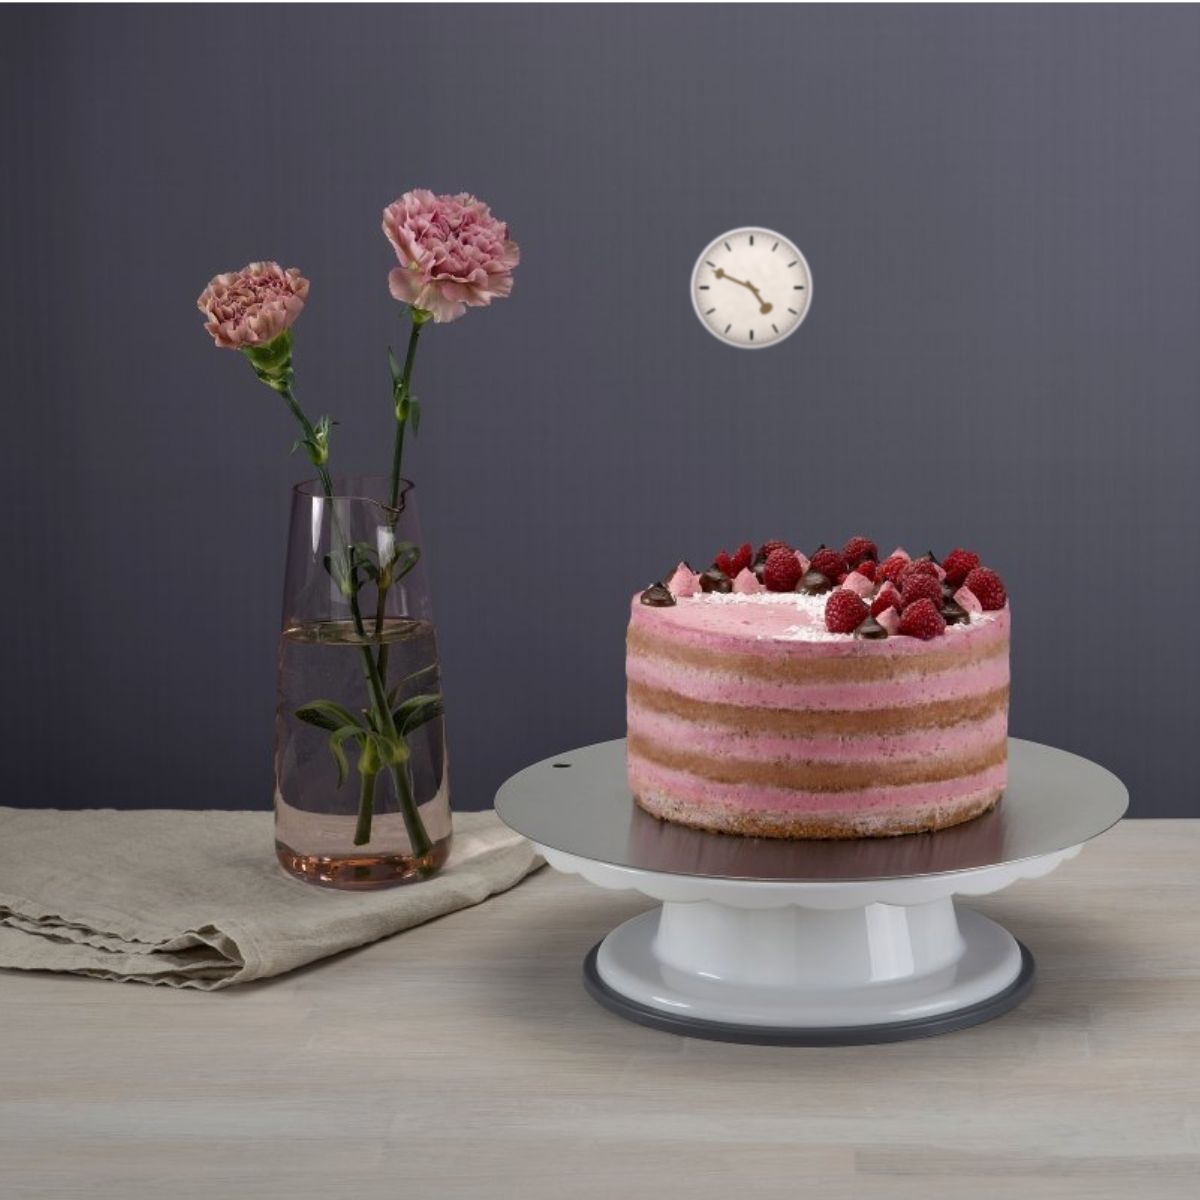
4:49
